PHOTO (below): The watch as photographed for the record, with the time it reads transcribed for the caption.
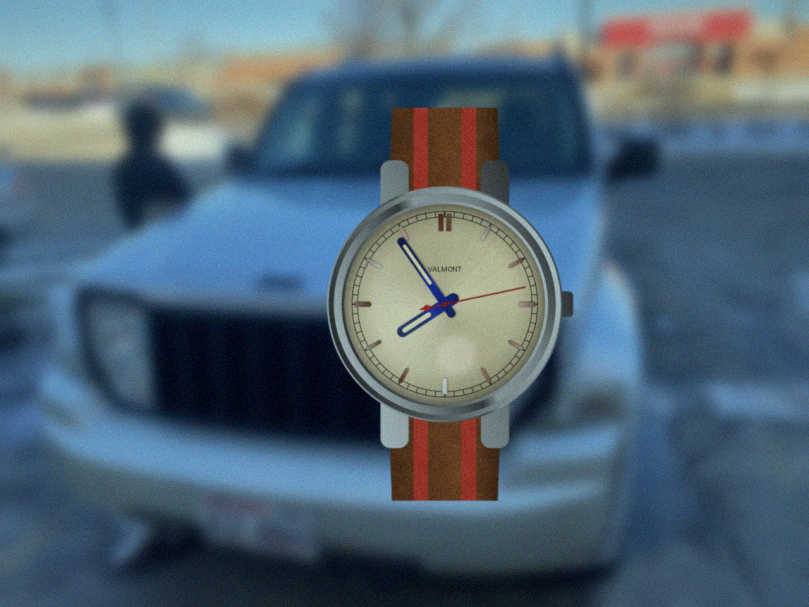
7:54:13
